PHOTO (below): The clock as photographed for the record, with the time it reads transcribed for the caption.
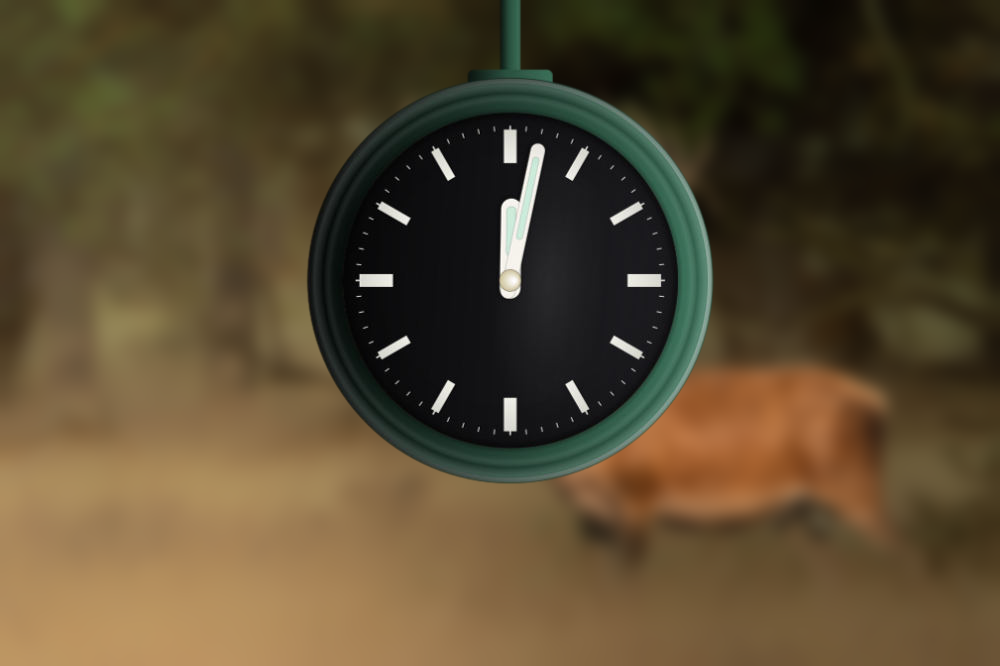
12:02
